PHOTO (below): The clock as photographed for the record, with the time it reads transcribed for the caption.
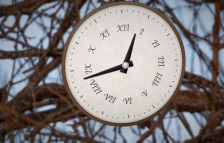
12:43
